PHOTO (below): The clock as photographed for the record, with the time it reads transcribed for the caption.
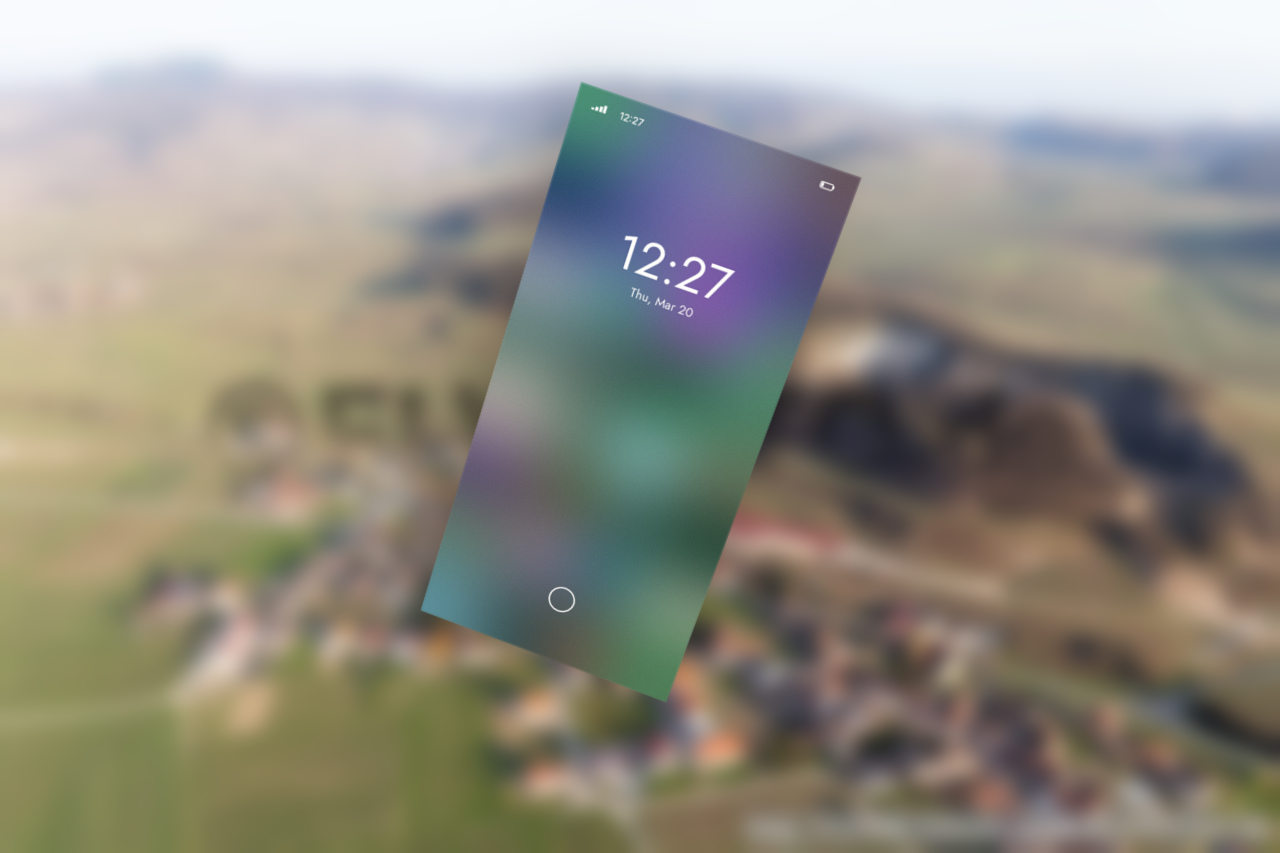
12:27
